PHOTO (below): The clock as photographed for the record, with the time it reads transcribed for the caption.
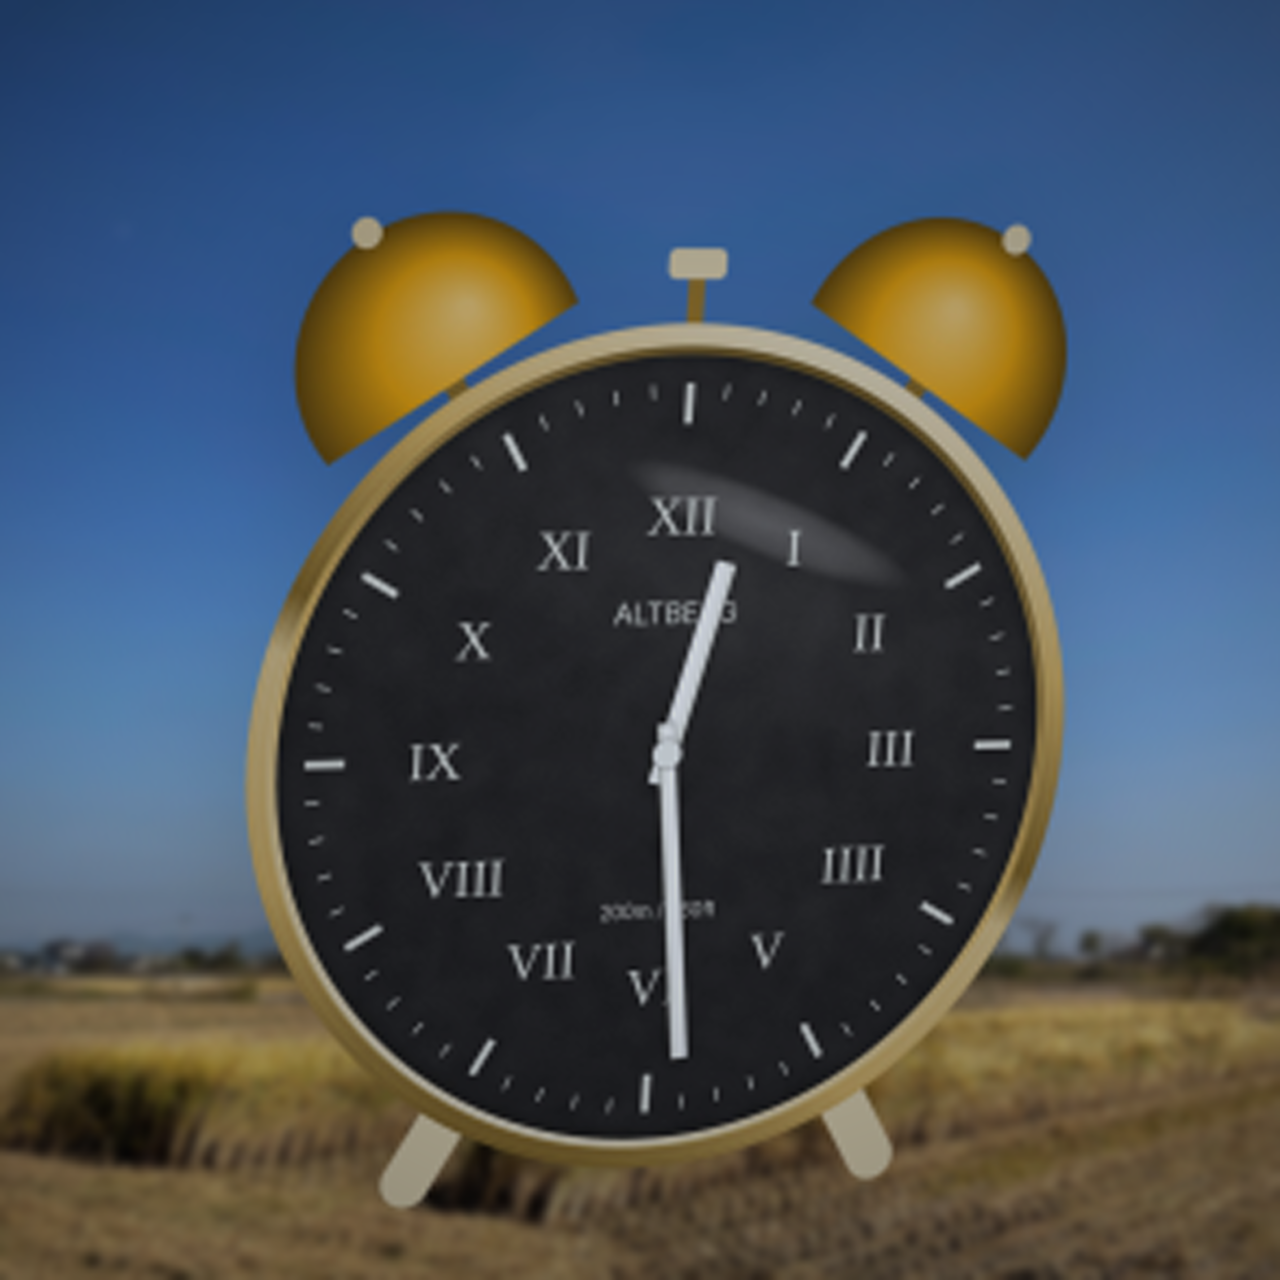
12:29
